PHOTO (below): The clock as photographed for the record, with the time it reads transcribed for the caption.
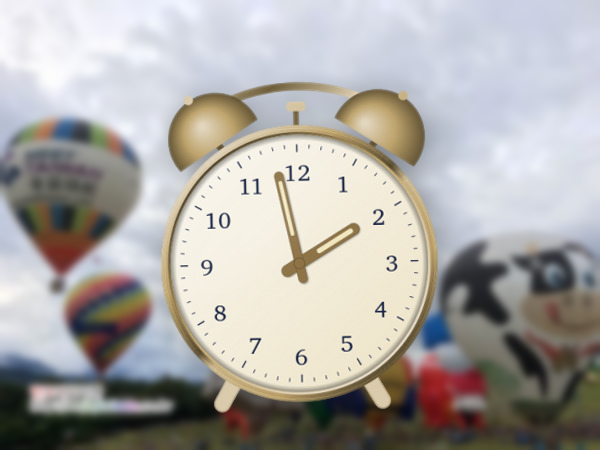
1:58
